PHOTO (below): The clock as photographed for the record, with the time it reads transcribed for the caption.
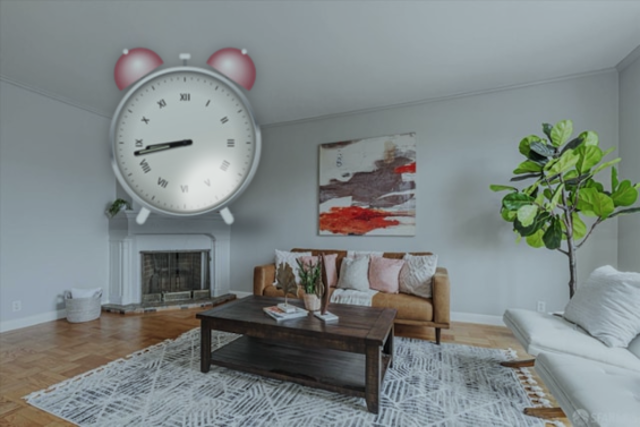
8:43
